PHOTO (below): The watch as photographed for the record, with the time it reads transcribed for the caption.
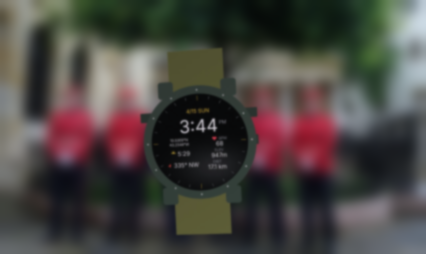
3:44
